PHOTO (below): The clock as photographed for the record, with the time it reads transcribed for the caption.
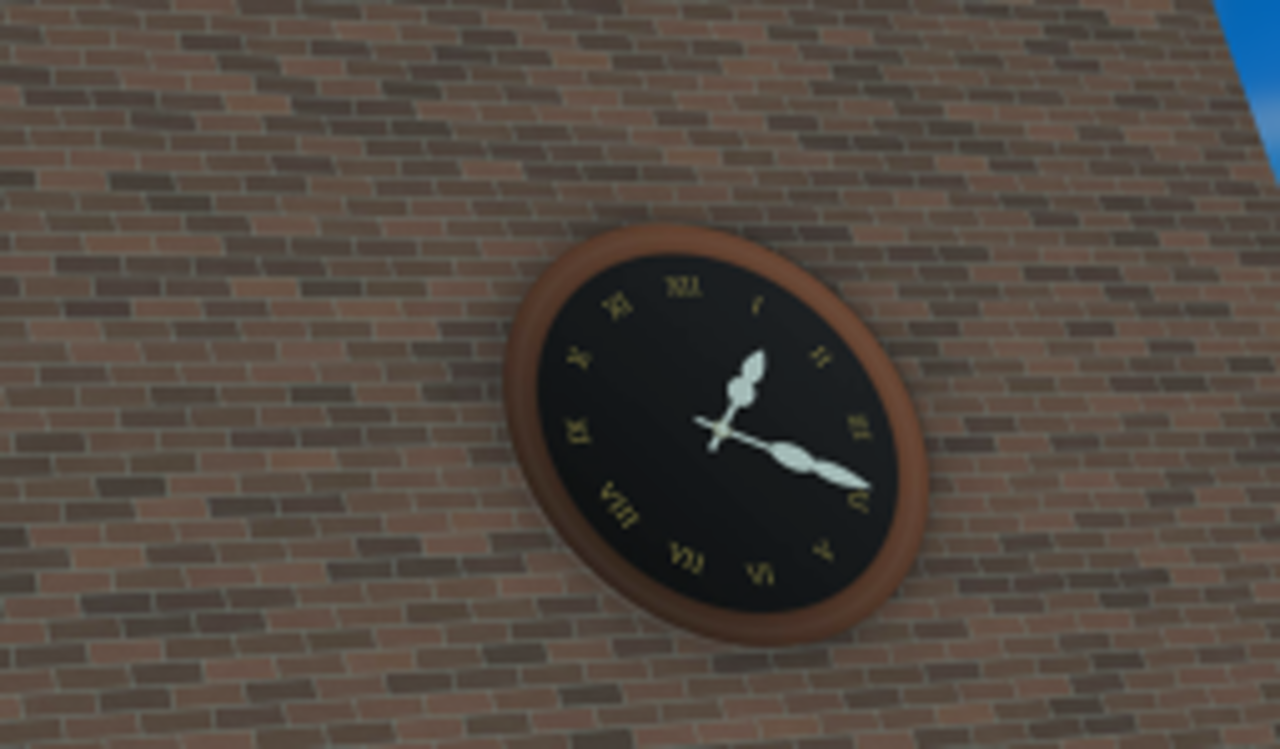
1:19
